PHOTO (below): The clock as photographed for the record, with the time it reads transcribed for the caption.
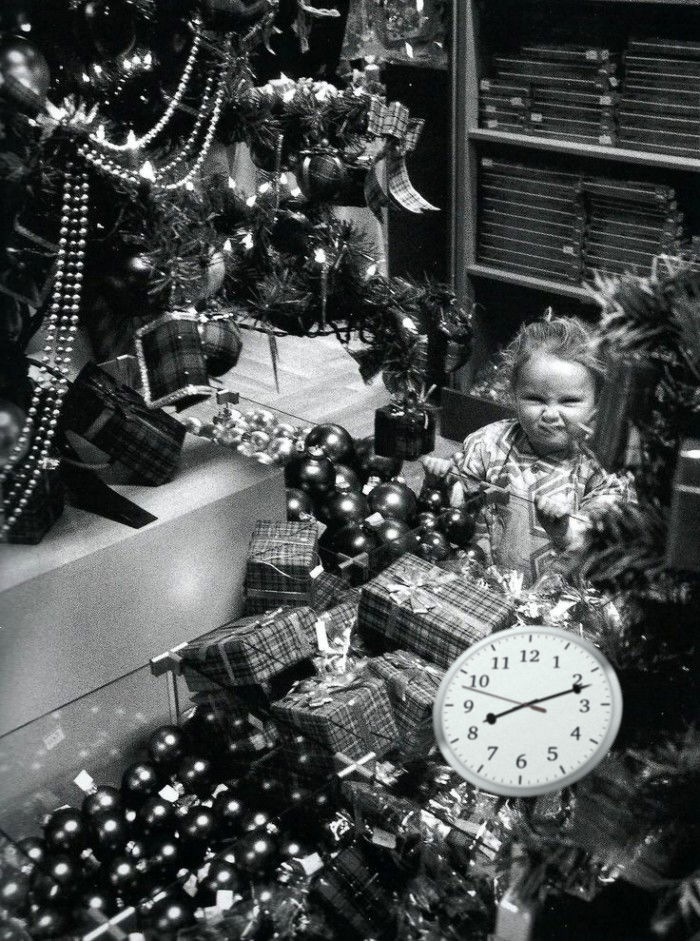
8:11:48
